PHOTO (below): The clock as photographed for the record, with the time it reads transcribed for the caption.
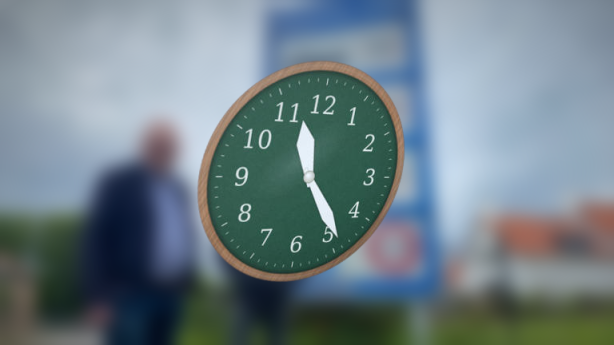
11:24
